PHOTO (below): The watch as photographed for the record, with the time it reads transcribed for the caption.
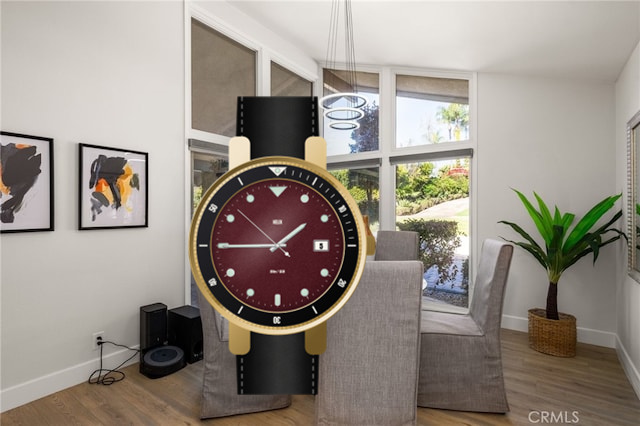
1:44:52
